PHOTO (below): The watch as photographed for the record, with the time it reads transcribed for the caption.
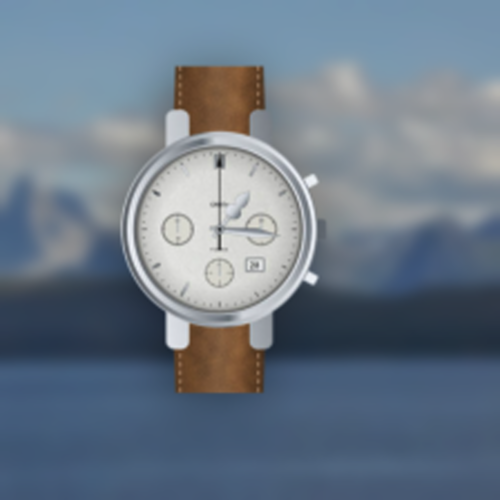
1:16
